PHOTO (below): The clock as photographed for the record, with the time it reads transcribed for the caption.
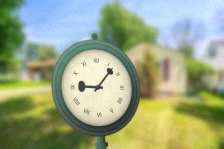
9:07
